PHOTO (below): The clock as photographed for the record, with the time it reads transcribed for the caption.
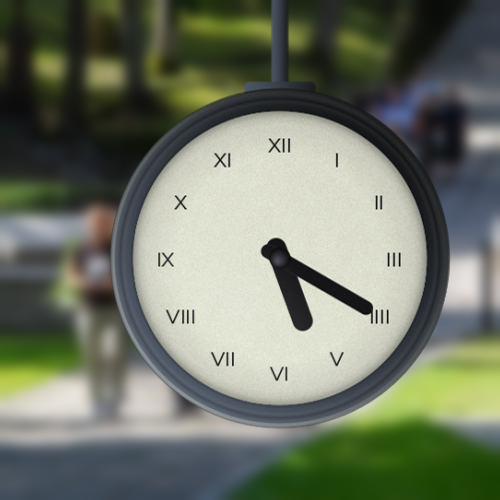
5:20
